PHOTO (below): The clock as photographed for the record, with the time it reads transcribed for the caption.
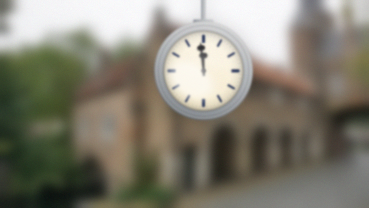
11:59
